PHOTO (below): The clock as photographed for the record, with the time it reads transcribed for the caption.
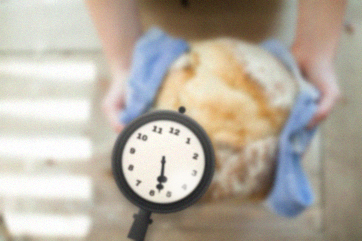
5:28
